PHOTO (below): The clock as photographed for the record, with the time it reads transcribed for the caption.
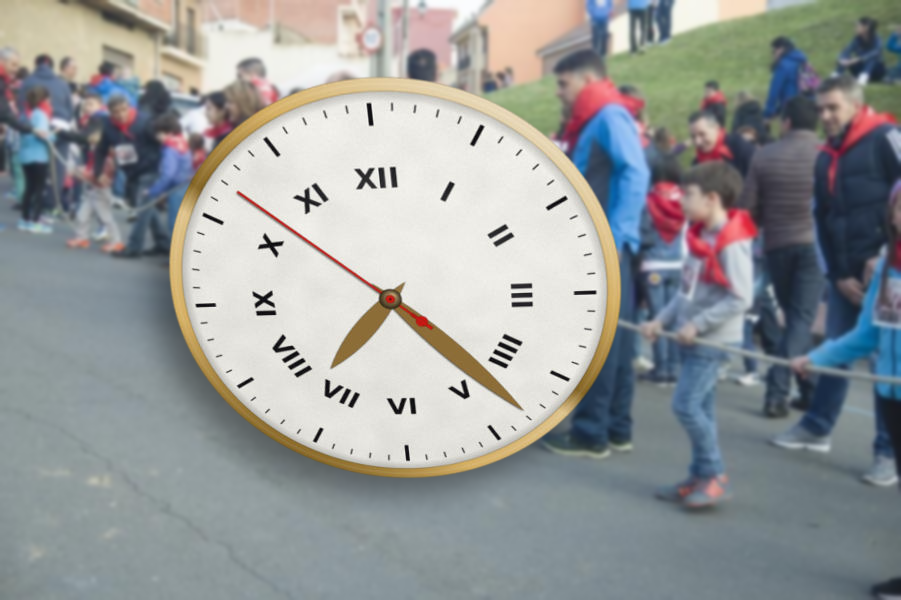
7:22:52
